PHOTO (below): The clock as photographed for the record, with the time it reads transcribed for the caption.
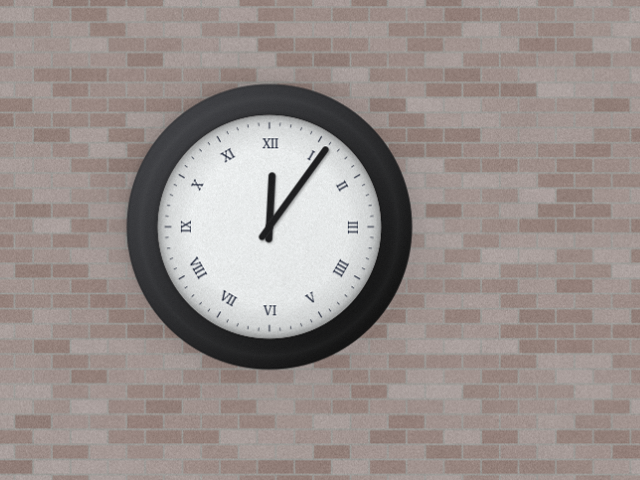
12:06
